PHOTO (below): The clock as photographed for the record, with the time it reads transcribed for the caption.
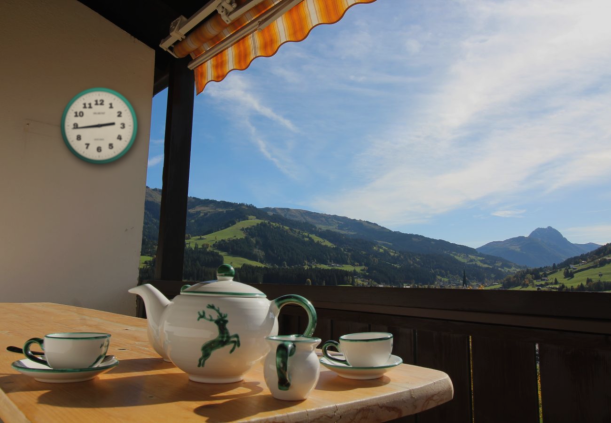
2:44
